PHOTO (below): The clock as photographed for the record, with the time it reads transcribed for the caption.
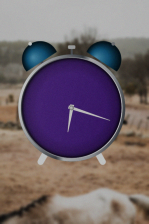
6:18
